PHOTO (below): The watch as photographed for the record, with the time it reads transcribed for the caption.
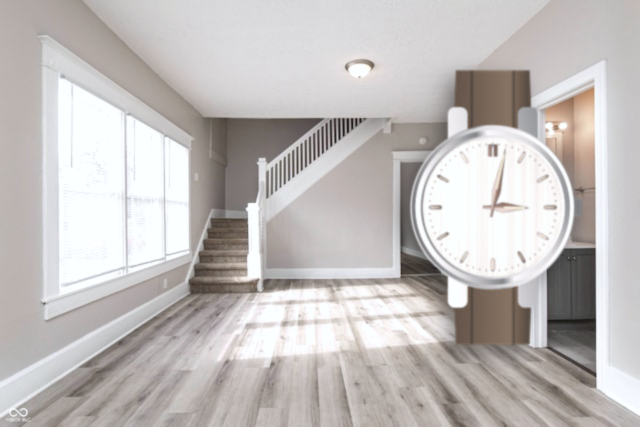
3:02
